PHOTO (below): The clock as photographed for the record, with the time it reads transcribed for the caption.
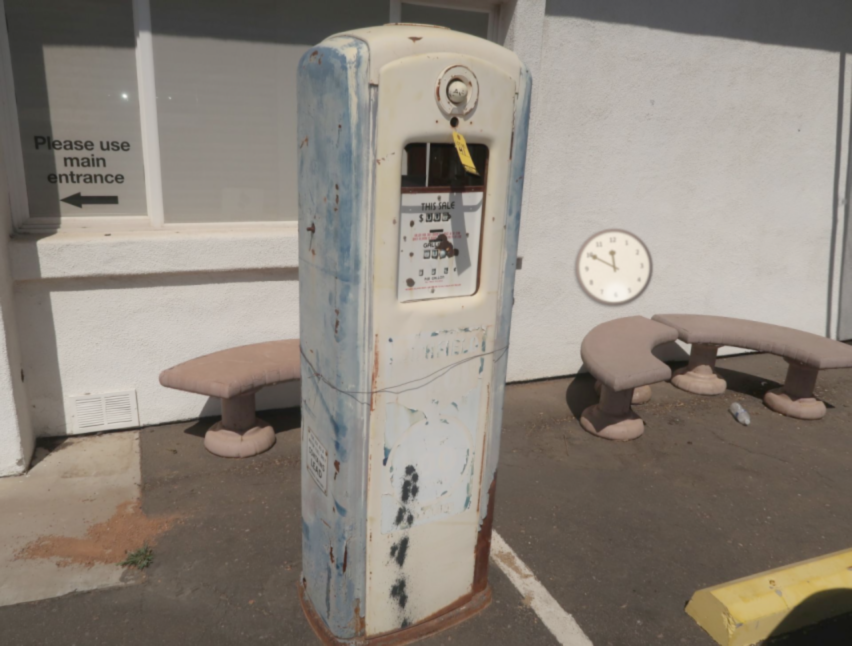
11:50
